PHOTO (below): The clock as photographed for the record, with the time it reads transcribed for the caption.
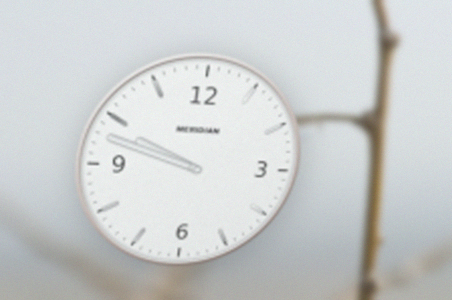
9:48
